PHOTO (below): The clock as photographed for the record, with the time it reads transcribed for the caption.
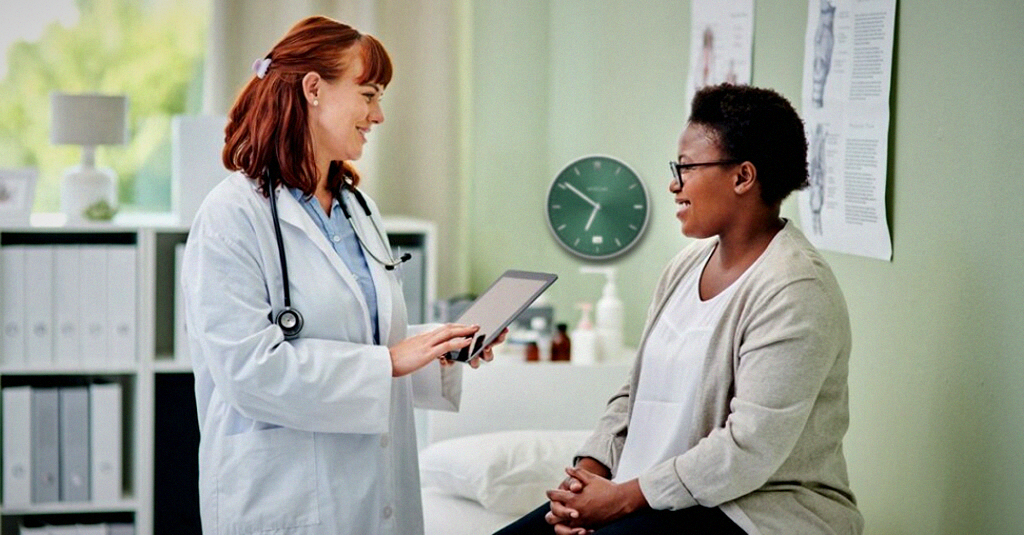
6:51
